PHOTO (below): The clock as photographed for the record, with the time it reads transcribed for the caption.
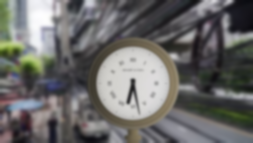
6:28
